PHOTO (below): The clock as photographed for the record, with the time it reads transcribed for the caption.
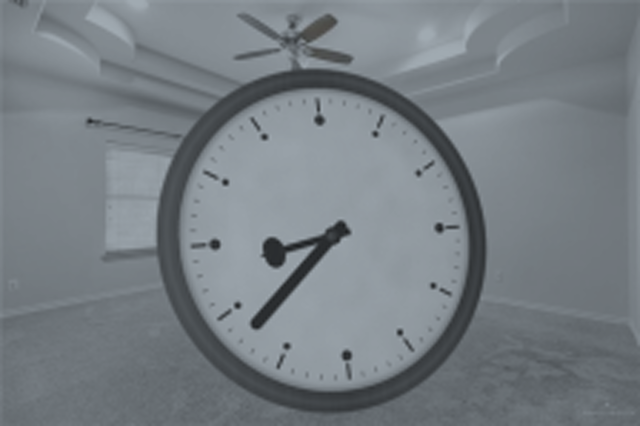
8:38
